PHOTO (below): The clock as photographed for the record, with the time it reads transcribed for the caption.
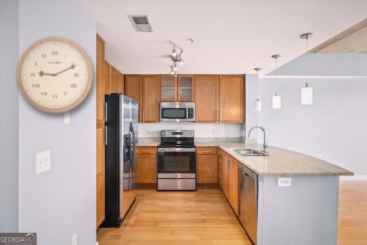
9:11
